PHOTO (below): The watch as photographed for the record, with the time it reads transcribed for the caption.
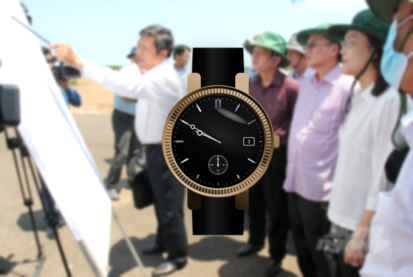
9:50
